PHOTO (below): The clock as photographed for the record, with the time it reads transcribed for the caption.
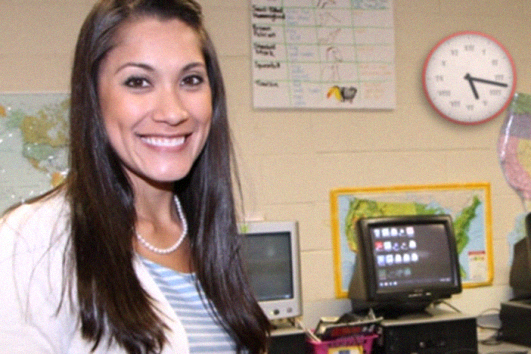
5:17
